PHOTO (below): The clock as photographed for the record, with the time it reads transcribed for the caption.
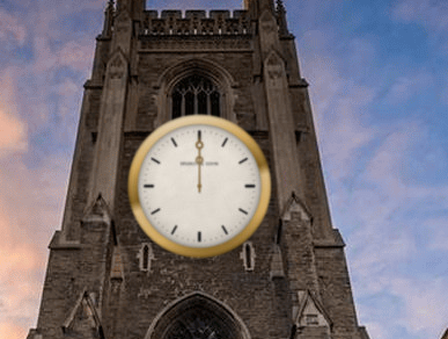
12:00
